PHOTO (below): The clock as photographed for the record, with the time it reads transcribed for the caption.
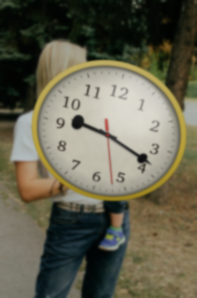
9:18:27
